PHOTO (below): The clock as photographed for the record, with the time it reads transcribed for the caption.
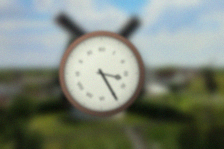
3:25
